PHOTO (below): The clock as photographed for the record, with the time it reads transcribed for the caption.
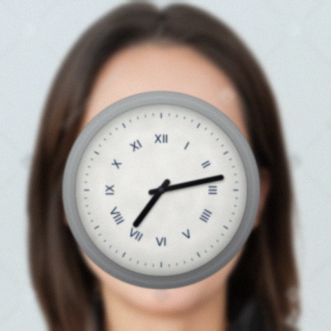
7:13
